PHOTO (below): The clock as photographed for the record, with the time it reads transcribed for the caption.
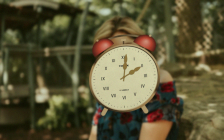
2:01
